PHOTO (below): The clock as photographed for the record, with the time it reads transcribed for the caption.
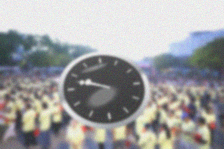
9:48
